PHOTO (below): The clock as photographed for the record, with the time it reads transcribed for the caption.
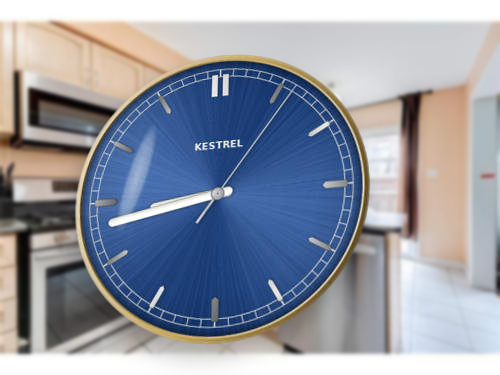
8:43:06
